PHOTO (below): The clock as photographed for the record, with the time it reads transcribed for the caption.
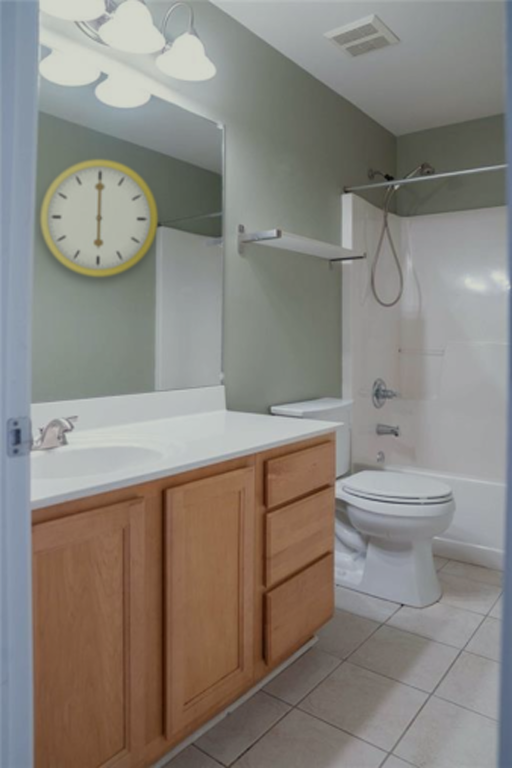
6:00
